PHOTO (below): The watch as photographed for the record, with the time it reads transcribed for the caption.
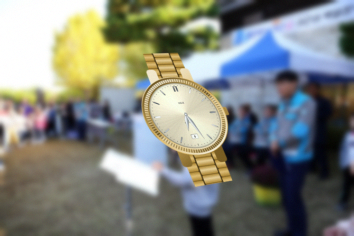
6:27
